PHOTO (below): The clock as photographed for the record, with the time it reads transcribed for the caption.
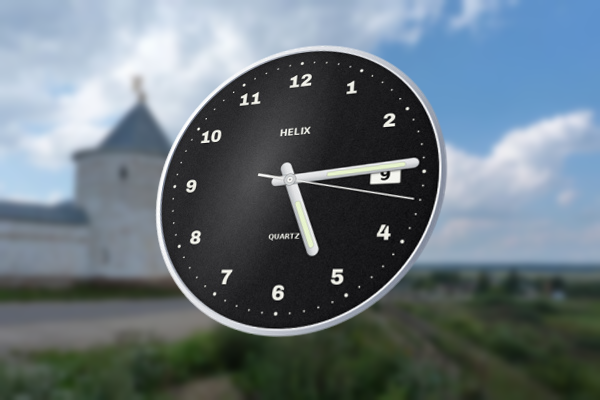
5:14:17
